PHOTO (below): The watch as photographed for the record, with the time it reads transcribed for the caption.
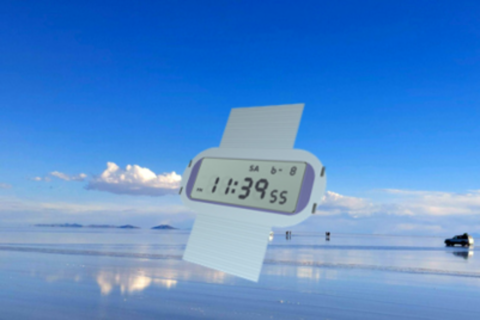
11:39:55
